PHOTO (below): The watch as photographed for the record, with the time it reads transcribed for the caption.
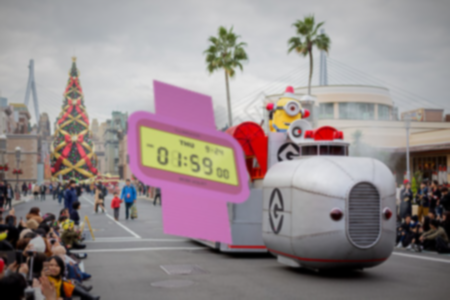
1:59
